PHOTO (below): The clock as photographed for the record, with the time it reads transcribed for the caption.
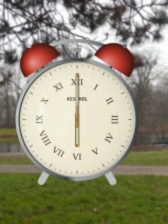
6:00
